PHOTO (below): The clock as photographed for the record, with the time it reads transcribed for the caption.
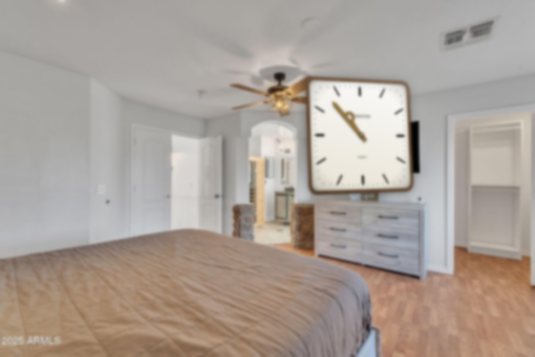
10:53
